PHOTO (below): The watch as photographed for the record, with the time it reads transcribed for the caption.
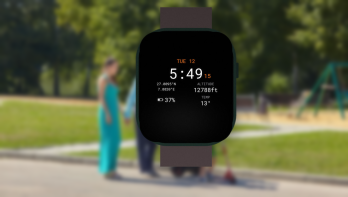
5:49
